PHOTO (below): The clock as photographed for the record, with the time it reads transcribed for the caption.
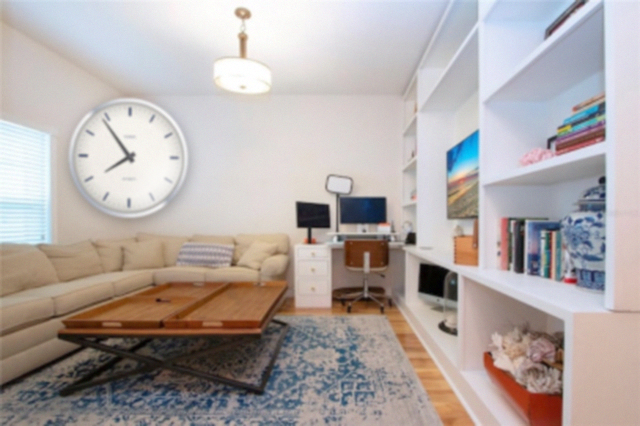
7:54
